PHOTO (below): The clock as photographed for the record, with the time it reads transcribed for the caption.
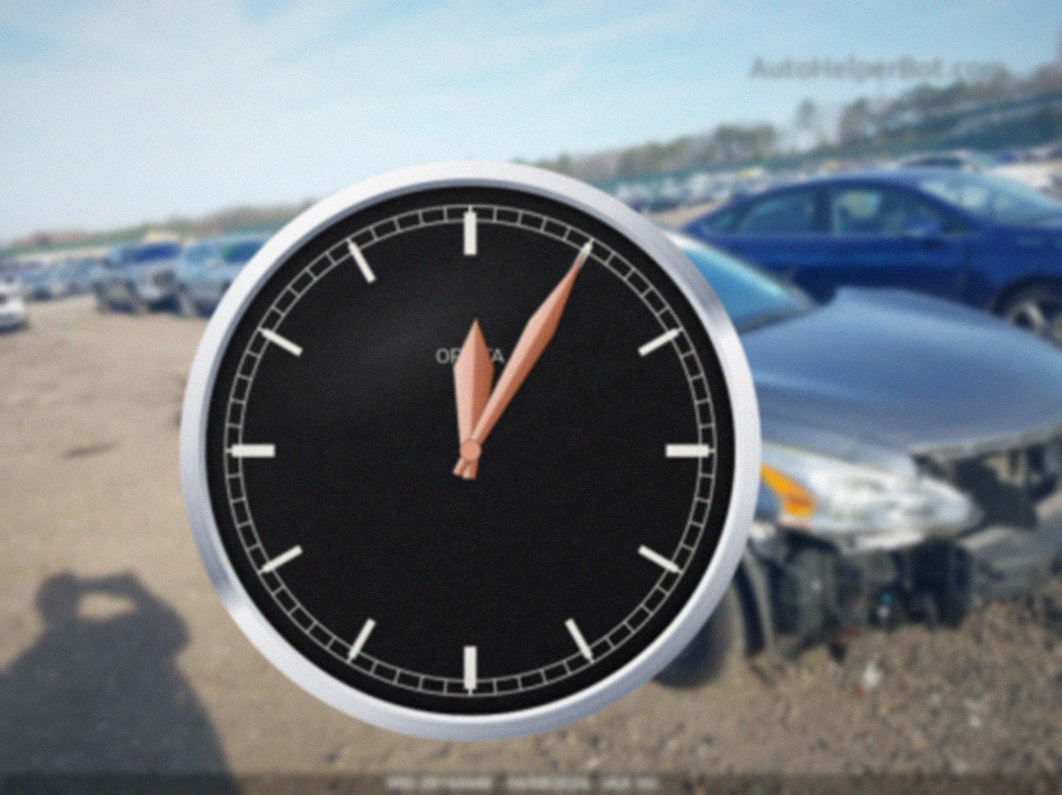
12:05
